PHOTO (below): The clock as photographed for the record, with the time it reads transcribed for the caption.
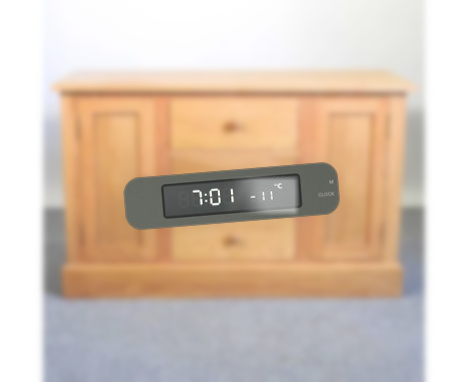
7:01
